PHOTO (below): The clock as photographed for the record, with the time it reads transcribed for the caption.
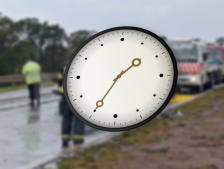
1:35
